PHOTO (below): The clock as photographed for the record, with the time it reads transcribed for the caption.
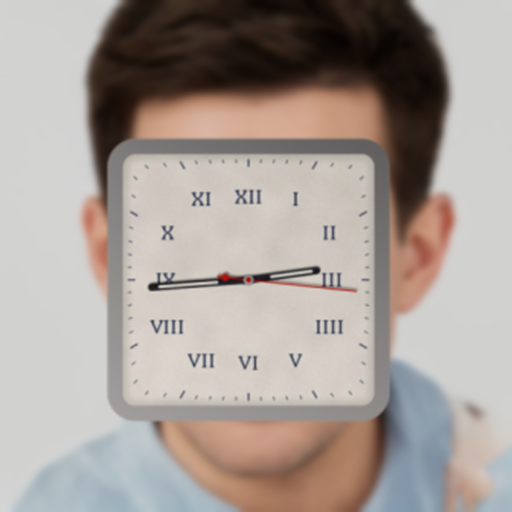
2:44:16
